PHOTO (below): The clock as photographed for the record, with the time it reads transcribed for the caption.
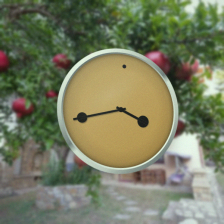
3:42
